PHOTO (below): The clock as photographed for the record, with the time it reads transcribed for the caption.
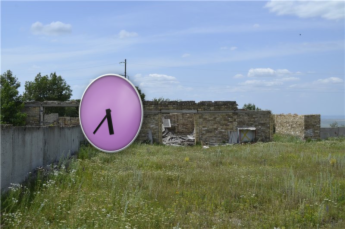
5:37
